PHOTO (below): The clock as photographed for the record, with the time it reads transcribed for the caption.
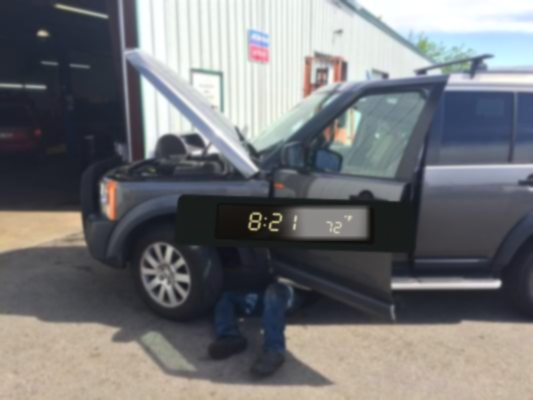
8:21
